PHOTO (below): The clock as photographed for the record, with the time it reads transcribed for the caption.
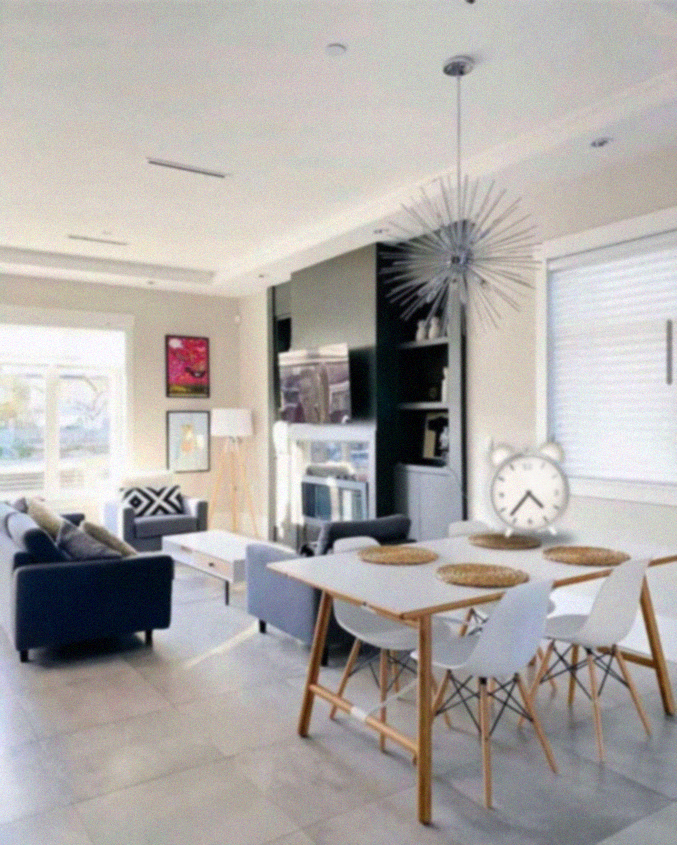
4:37
